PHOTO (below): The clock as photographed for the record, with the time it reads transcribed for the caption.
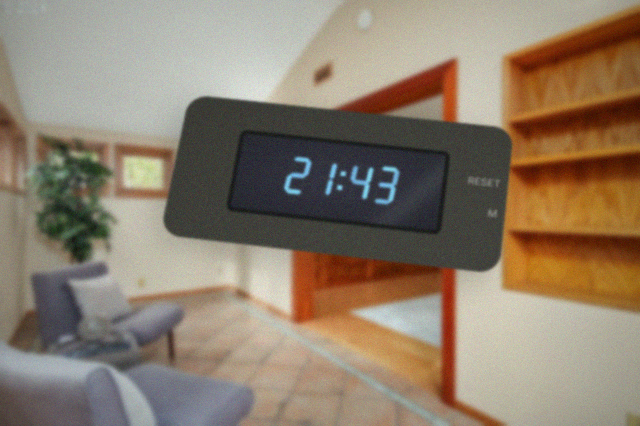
21:43
